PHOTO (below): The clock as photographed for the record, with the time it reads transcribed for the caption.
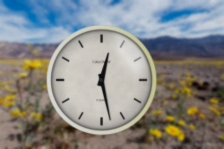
12:28
